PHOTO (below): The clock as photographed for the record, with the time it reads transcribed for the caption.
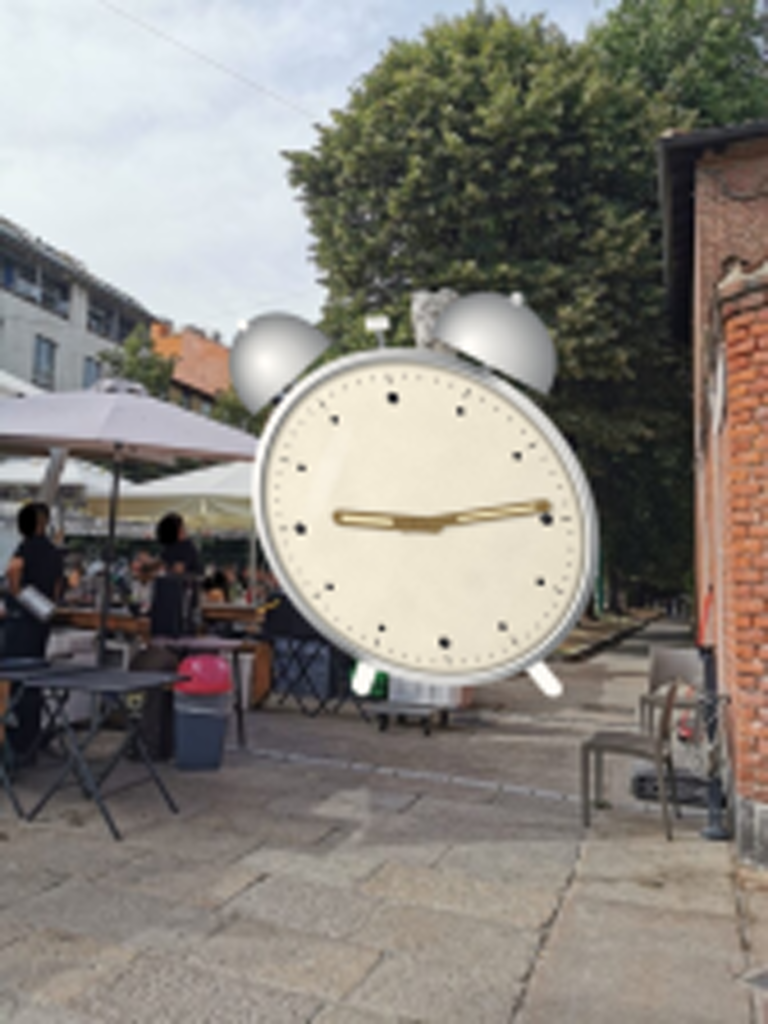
9:14
